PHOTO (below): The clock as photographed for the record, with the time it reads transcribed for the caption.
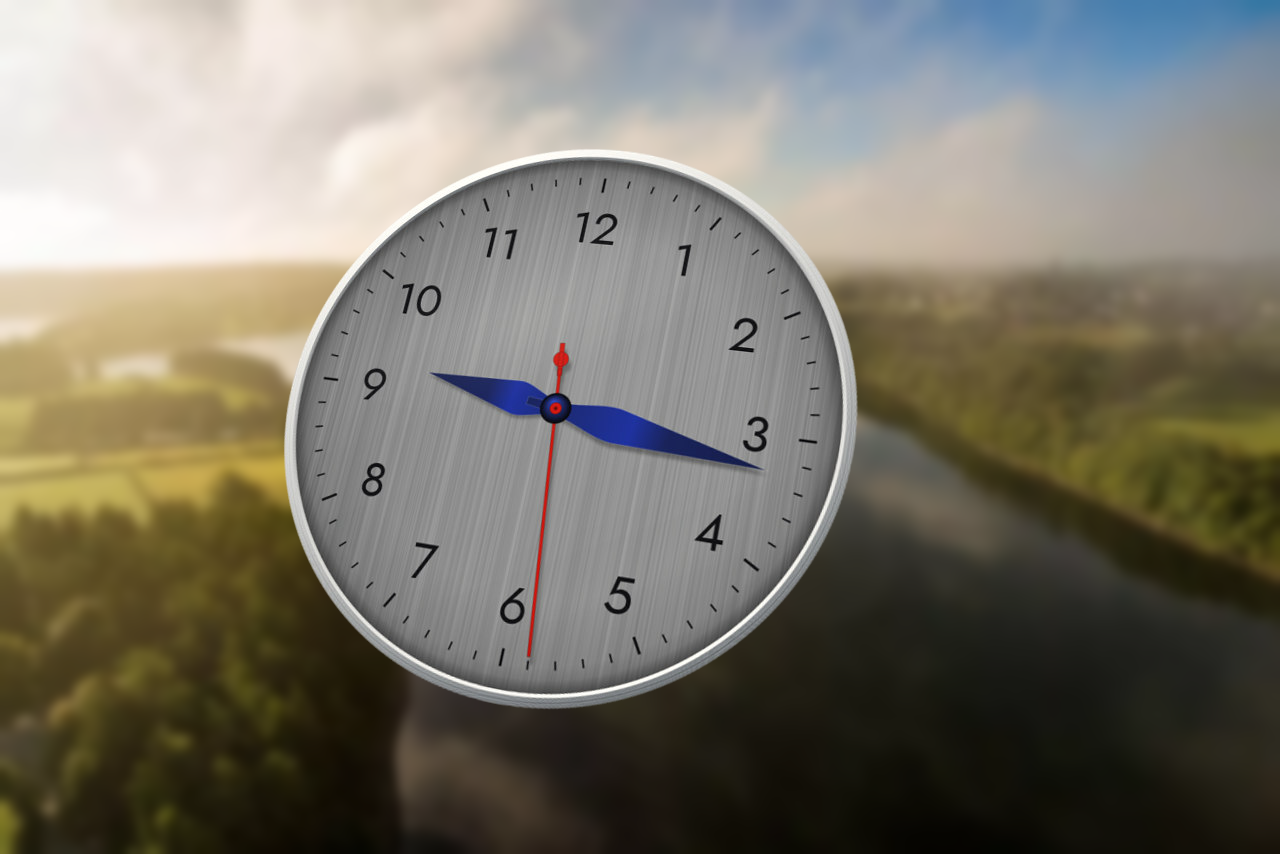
9:16:29
